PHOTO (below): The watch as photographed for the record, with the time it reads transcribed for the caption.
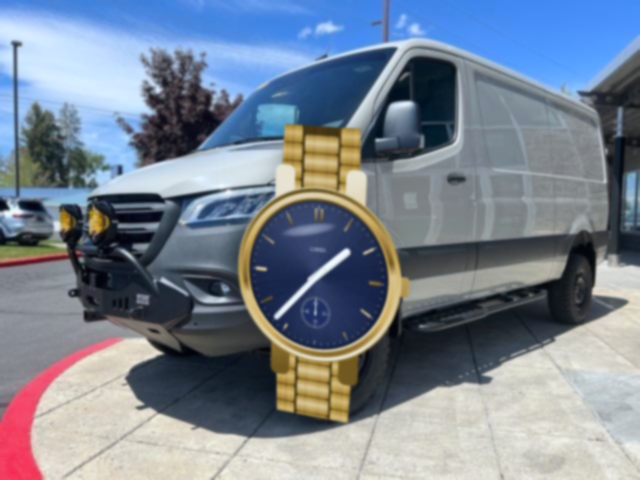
1:37
